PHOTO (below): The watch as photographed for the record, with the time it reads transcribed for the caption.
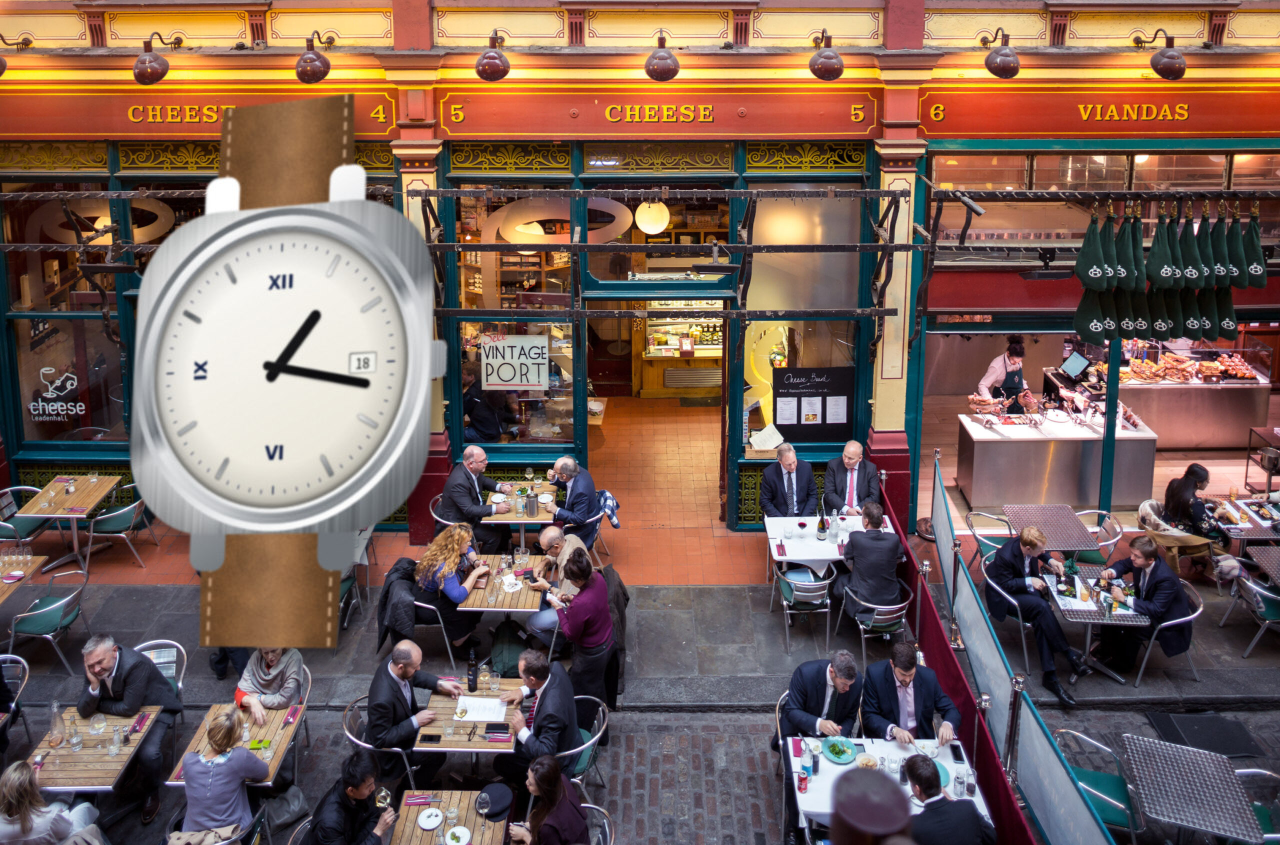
1:17
